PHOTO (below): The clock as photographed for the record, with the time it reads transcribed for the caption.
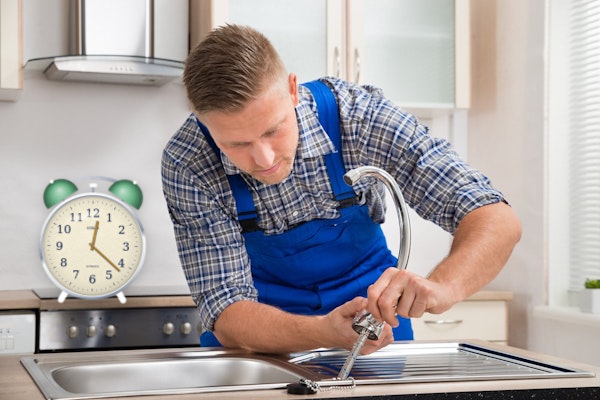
12:22
